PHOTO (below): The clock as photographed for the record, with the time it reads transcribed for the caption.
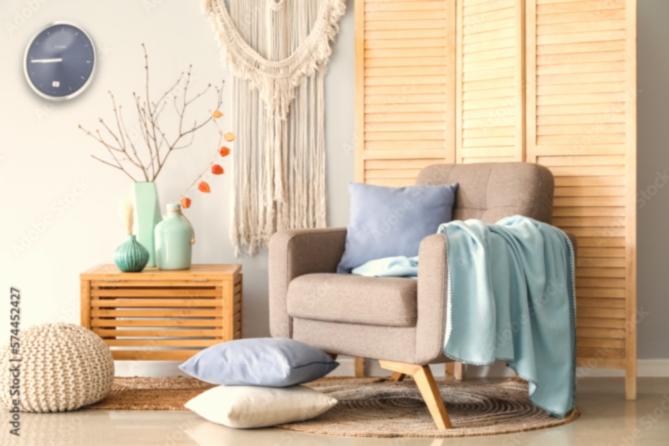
8:44
